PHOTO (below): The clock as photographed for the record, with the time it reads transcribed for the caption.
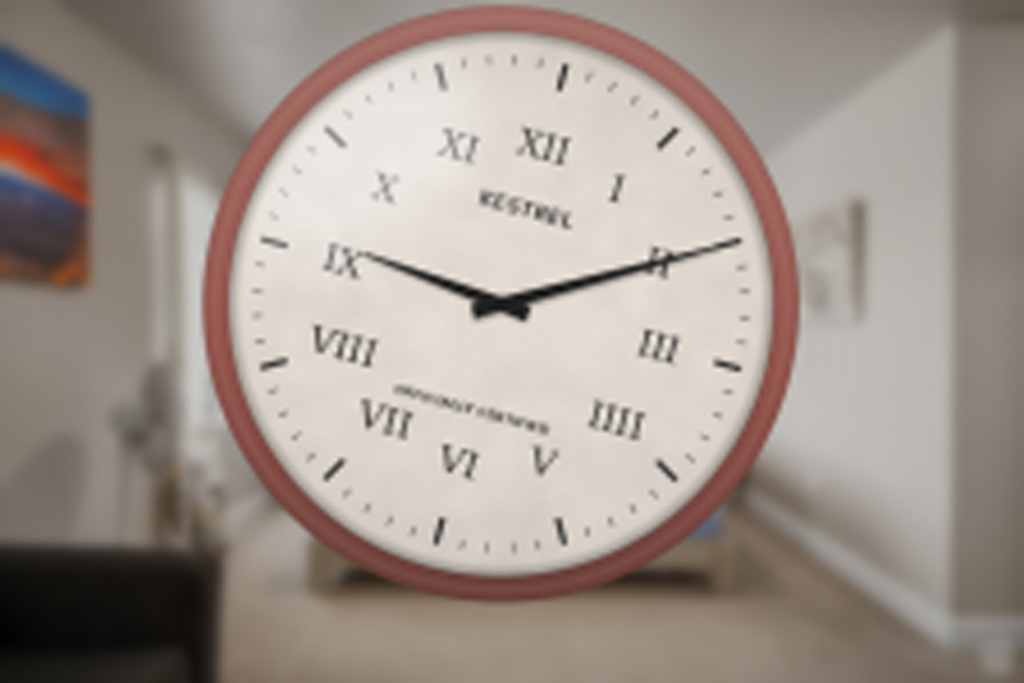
9:10
